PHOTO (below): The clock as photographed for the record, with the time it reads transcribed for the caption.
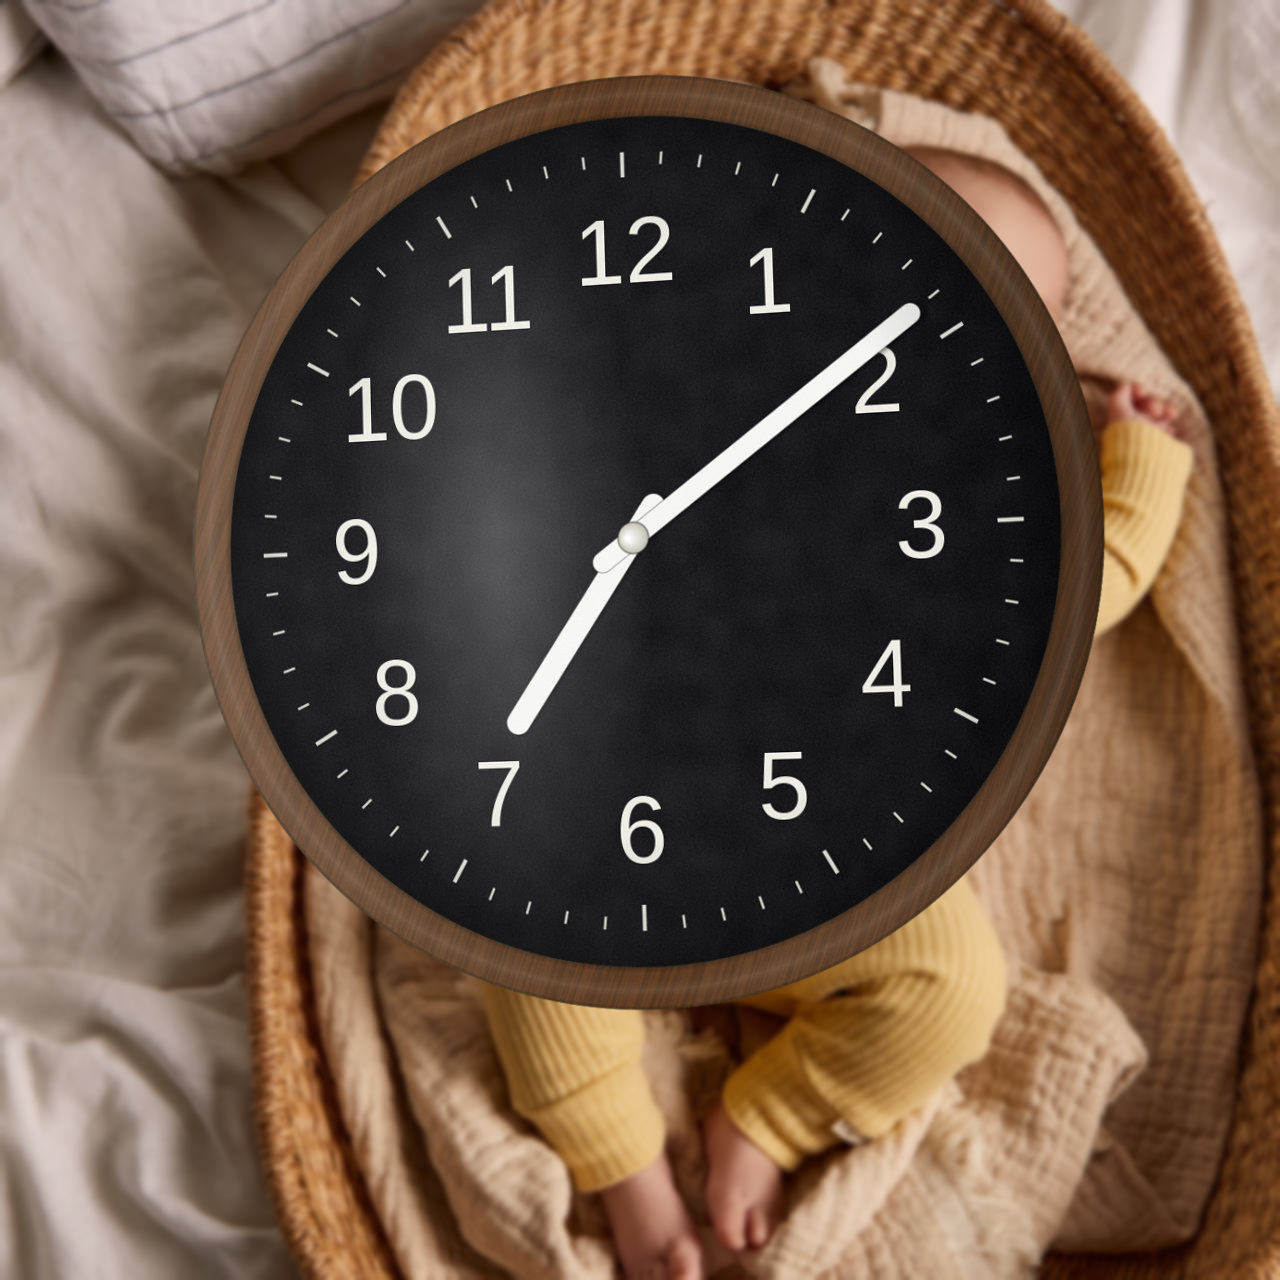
7:09
